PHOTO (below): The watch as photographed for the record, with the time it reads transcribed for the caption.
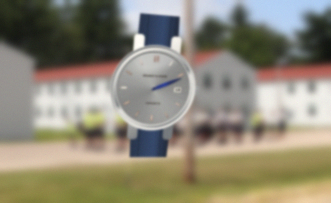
2:11
